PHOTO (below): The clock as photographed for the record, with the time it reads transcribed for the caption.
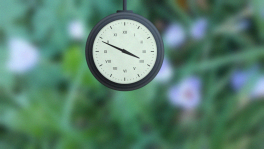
3:49
